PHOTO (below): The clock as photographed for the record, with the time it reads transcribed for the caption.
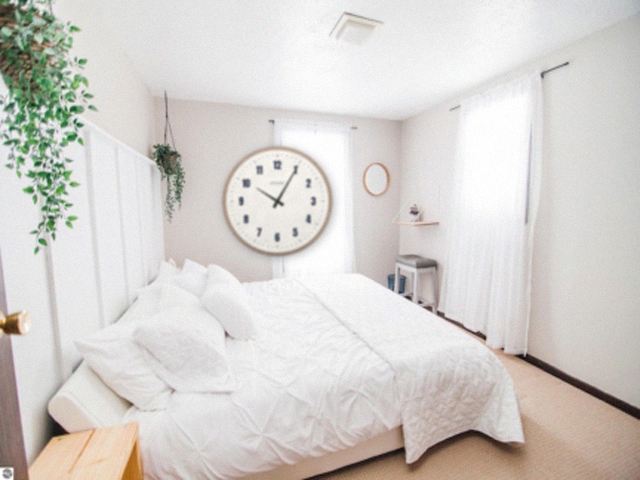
10:05
